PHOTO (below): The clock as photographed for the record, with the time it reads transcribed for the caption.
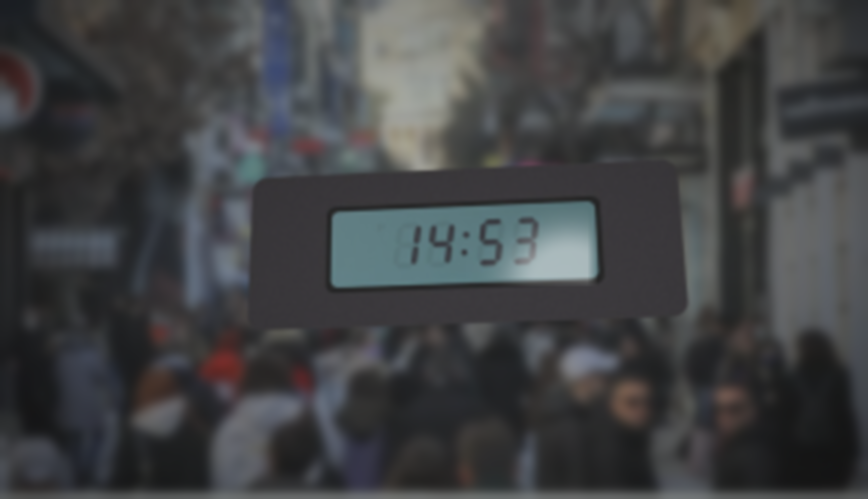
14:53
